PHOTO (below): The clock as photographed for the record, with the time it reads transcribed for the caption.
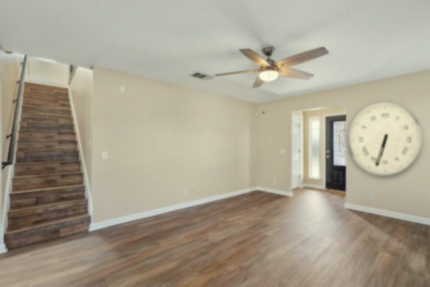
6:33
